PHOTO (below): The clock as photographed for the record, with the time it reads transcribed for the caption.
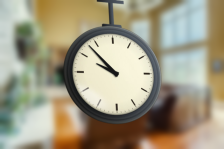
9:53
